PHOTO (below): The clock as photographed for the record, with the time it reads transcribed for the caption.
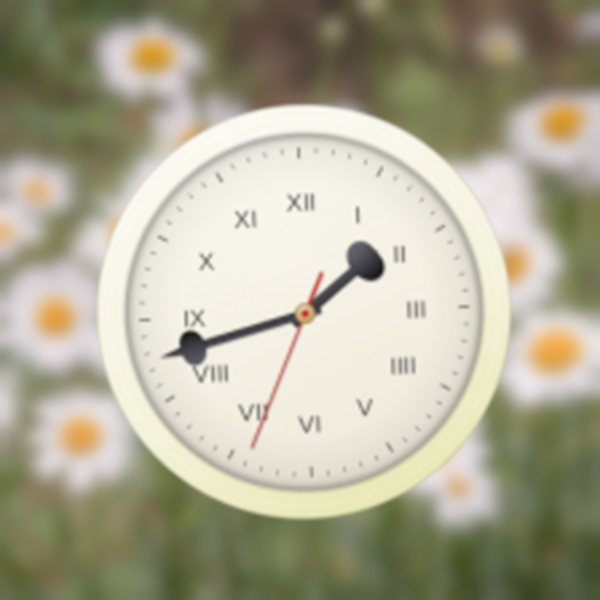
1:42:34
